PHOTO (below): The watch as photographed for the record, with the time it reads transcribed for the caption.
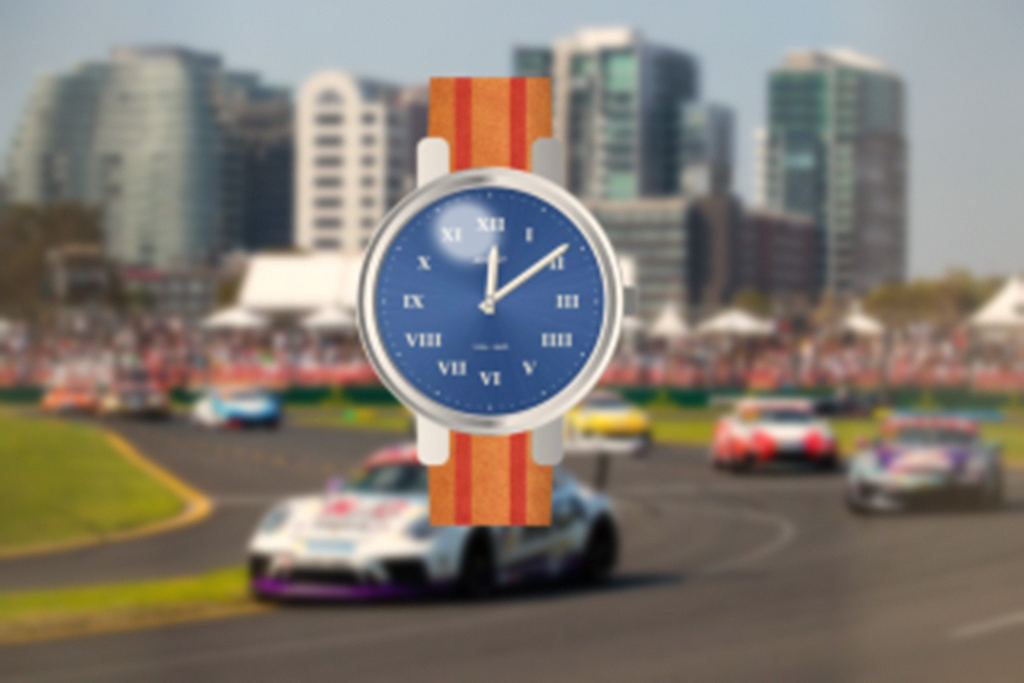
12:09
